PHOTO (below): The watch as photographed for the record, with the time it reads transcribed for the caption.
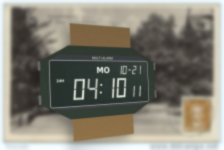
4:10:11
